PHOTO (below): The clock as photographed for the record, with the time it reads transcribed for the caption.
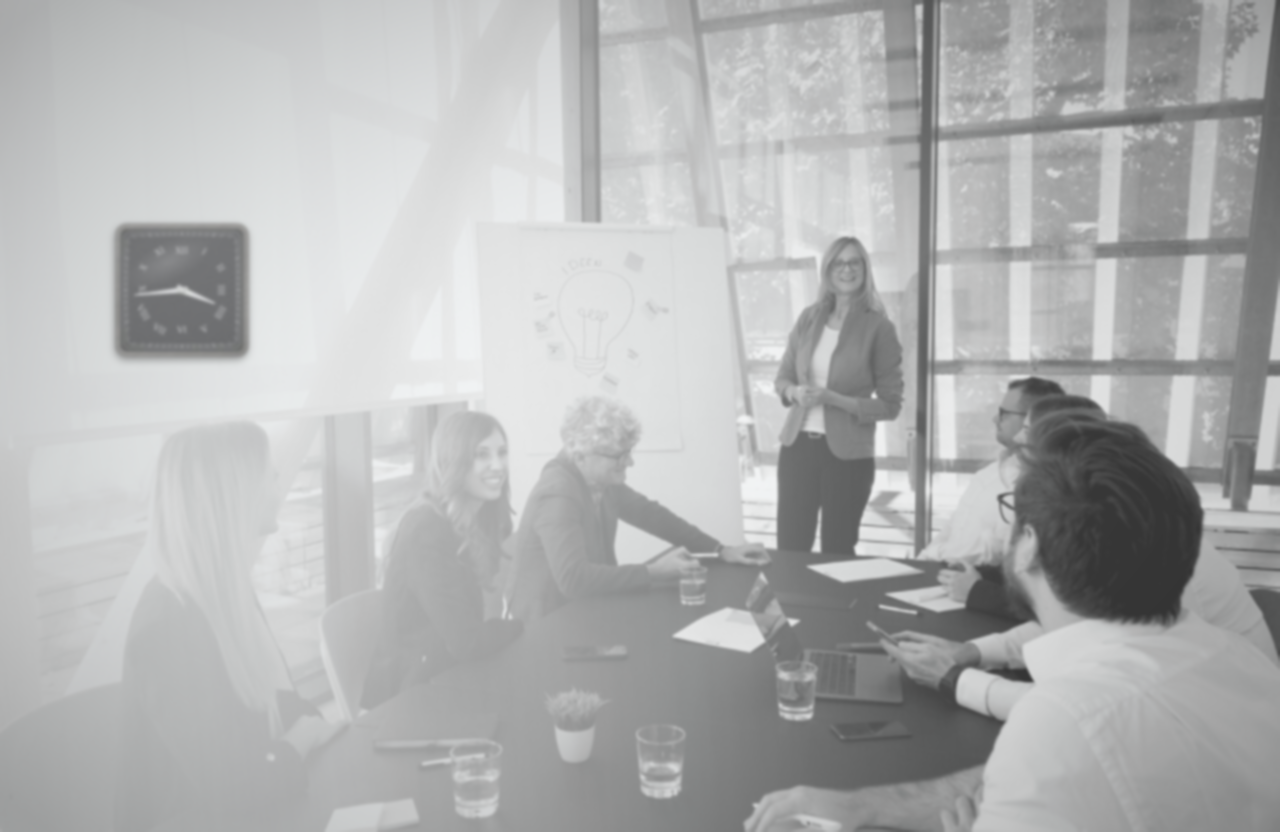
3:44
